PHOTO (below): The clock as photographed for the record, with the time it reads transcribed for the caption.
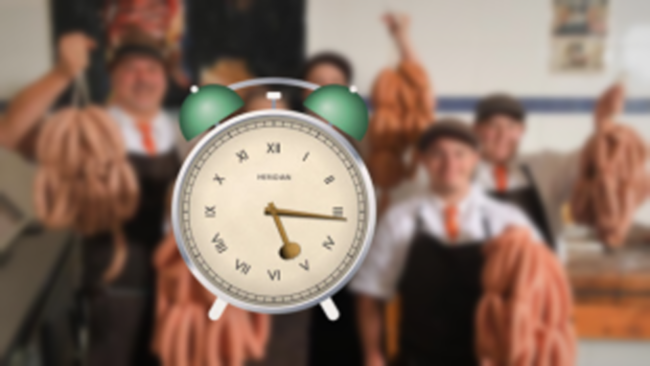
5:16
